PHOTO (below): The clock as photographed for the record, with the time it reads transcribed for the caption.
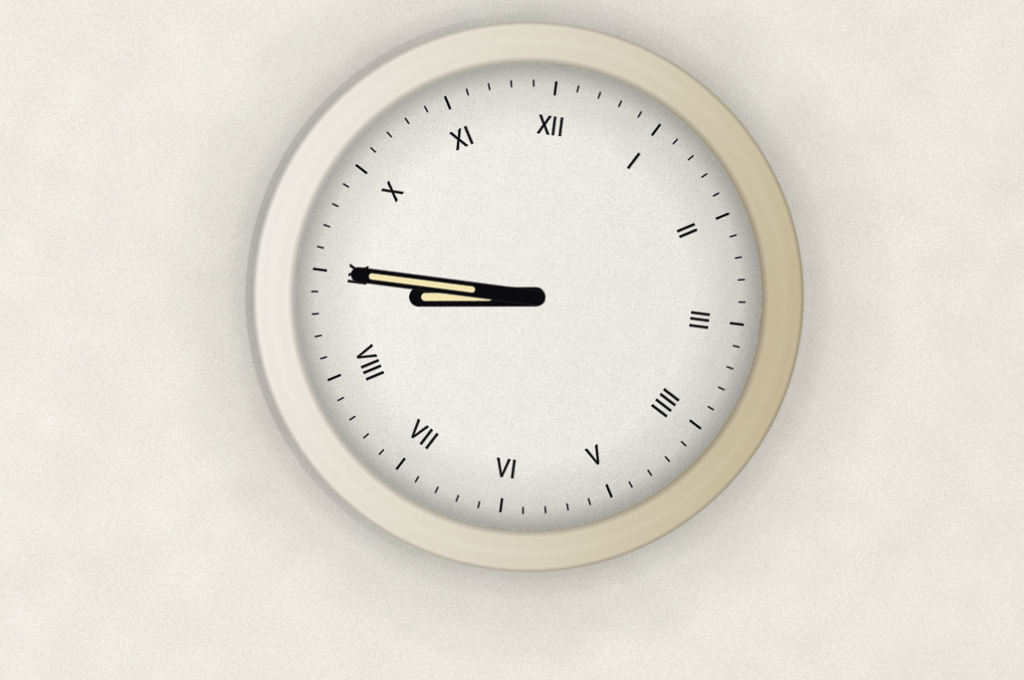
8:45
